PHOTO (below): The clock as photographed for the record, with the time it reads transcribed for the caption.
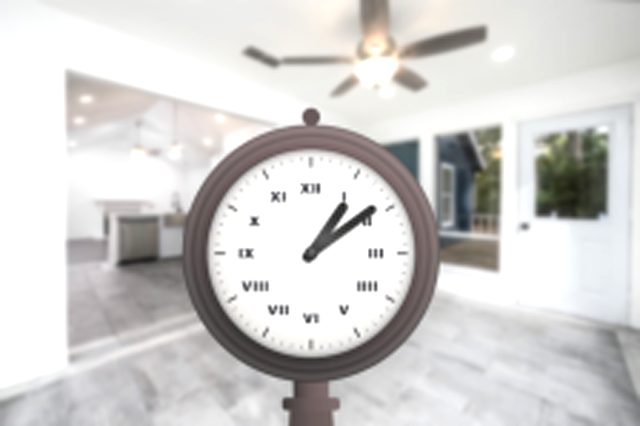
1:09
